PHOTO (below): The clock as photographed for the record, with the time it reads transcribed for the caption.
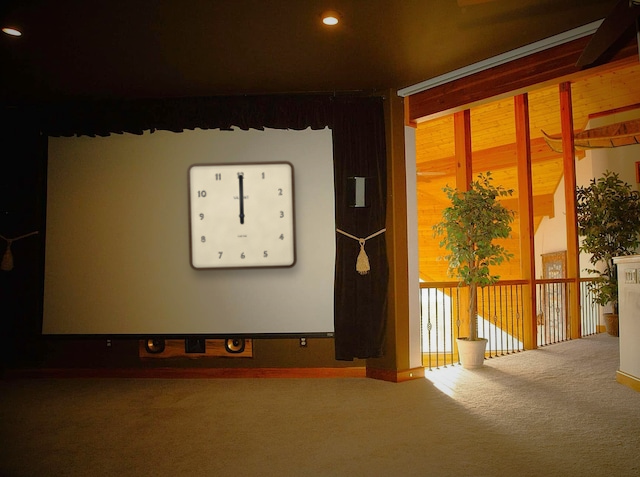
12:00
